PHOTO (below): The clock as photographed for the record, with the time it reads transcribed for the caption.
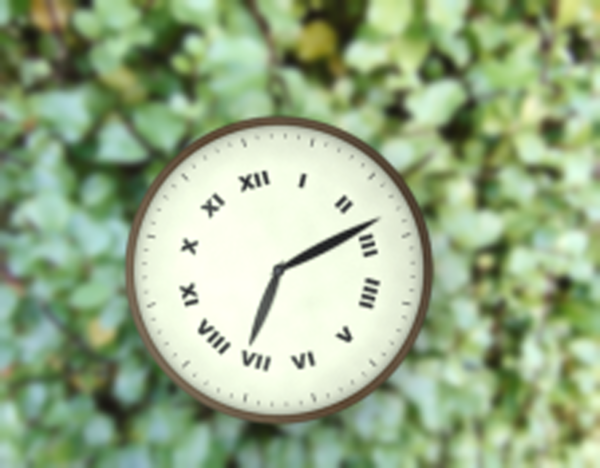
7:13
